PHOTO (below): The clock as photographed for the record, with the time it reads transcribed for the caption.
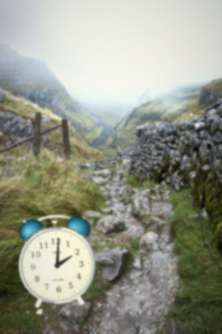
2:01
